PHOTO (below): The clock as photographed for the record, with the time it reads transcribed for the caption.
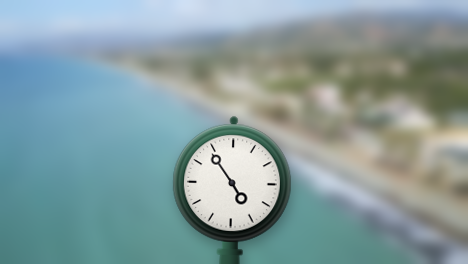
4:54
